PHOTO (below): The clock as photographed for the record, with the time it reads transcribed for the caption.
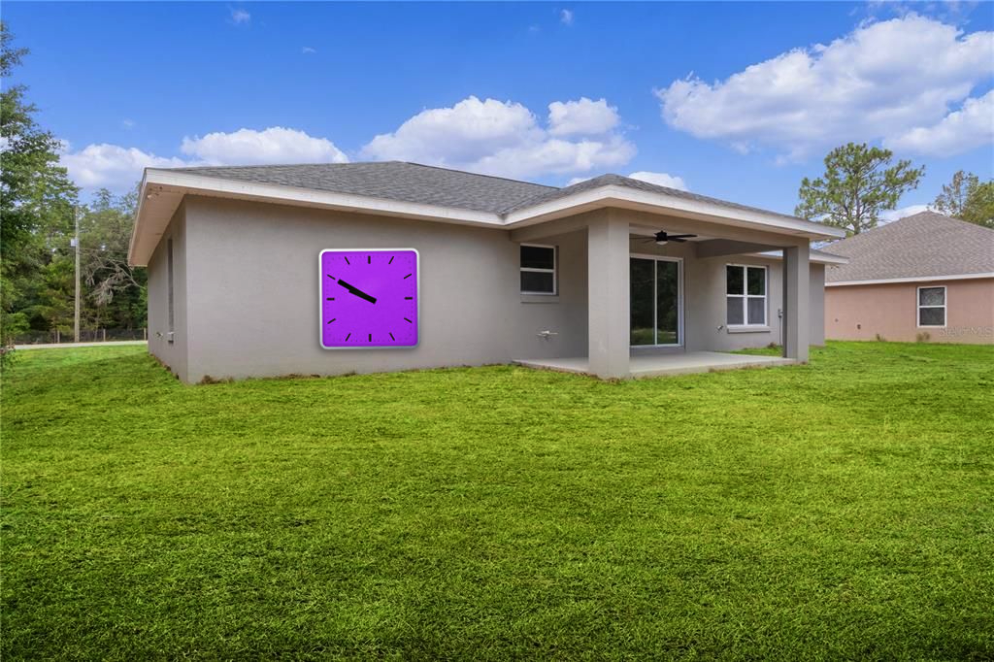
9:50
